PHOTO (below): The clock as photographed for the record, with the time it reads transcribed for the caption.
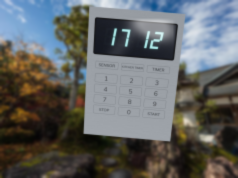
17:12
